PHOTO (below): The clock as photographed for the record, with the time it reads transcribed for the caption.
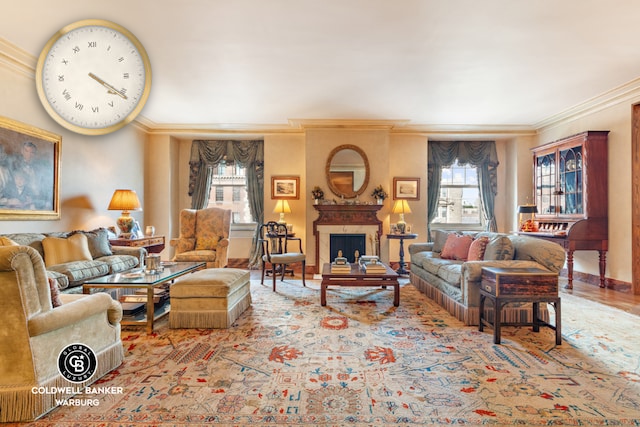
4:21
